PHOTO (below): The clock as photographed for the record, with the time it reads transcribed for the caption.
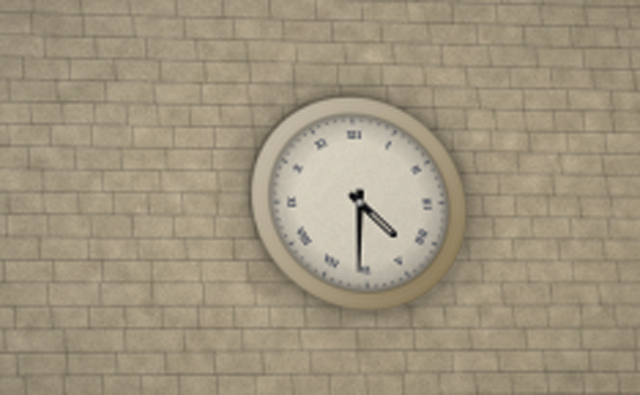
4:31
